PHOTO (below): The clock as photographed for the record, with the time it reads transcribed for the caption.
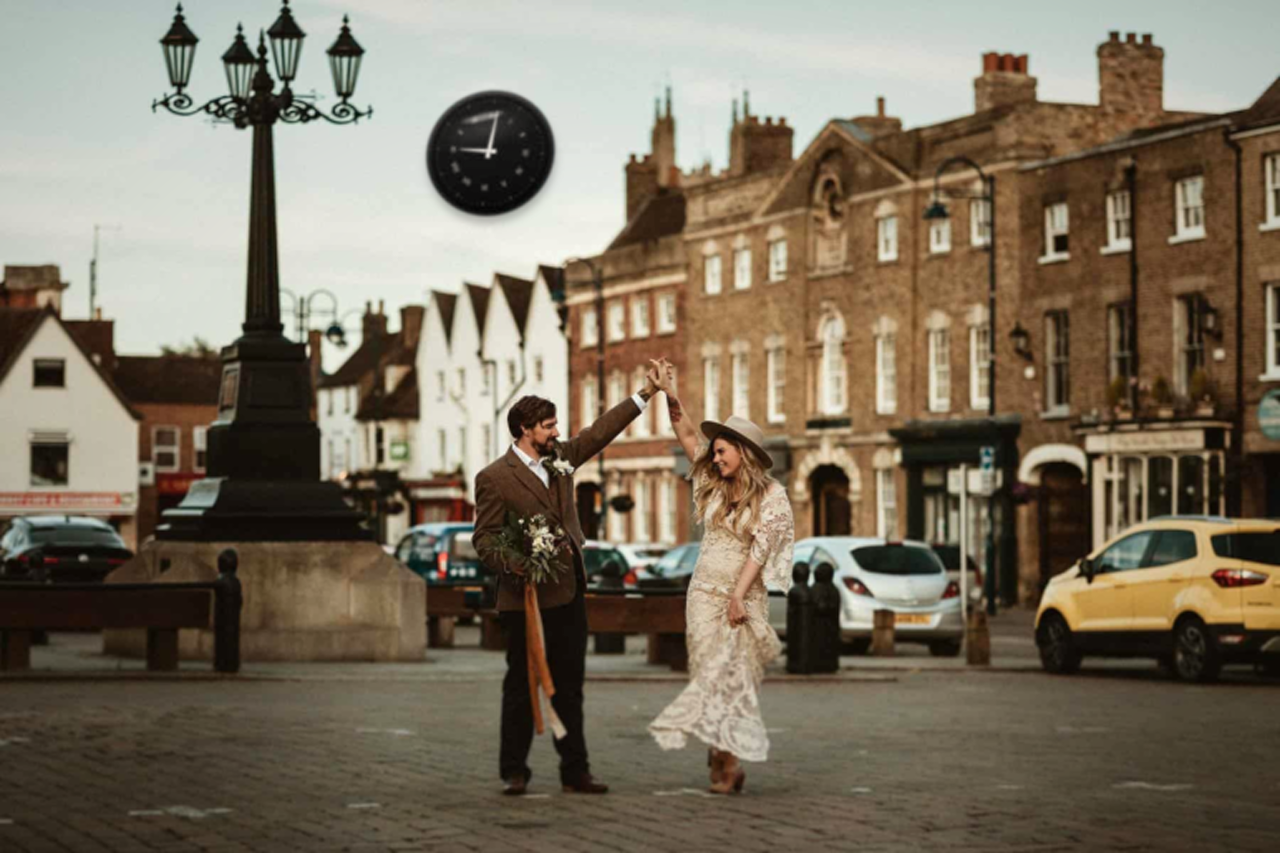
9:01
